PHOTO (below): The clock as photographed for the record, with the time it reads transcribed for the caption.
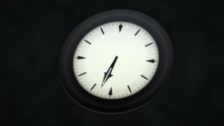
6:33
